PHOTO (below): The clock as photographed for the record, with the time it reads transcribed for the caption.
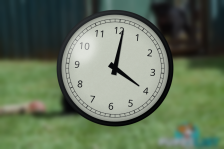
4:01
